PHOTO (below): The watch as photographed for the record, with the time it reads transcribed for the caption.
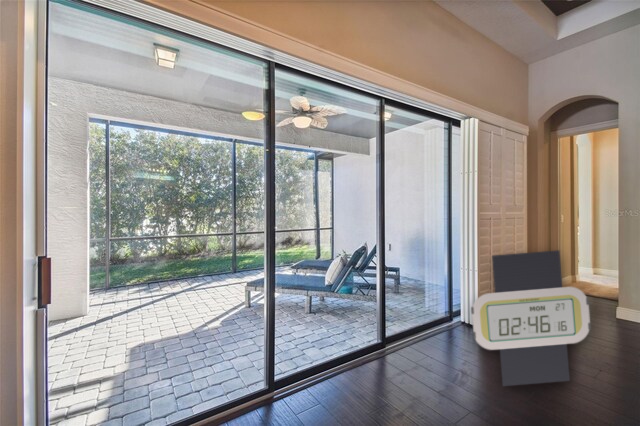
2:46:16
